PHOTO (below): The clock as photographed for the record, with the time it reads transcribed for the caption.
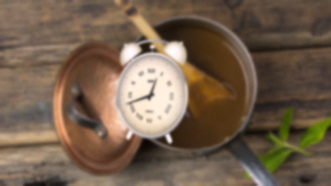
12:42
